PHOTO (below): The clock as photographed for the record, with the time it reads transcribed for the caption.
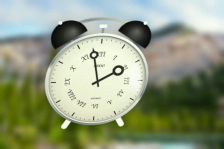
1:58
